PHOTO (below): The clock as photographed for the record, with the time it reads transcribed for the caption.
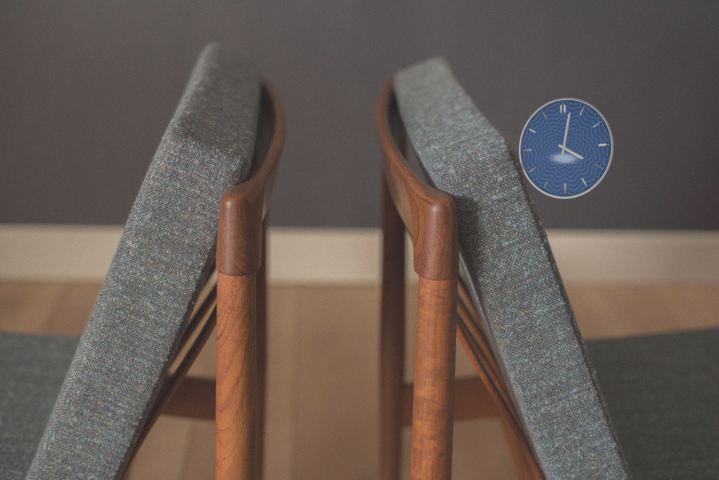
4:02
